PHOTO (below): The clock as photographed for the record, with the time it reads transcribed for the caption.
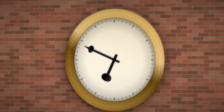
6:49
